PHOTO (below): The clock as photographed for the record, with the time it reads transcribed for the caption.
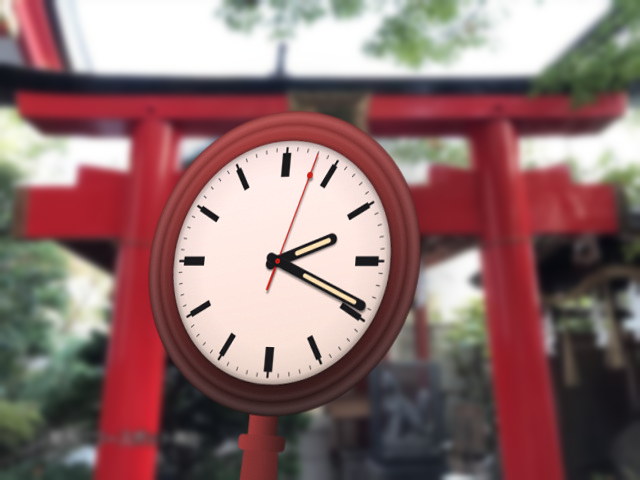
2:19:03
